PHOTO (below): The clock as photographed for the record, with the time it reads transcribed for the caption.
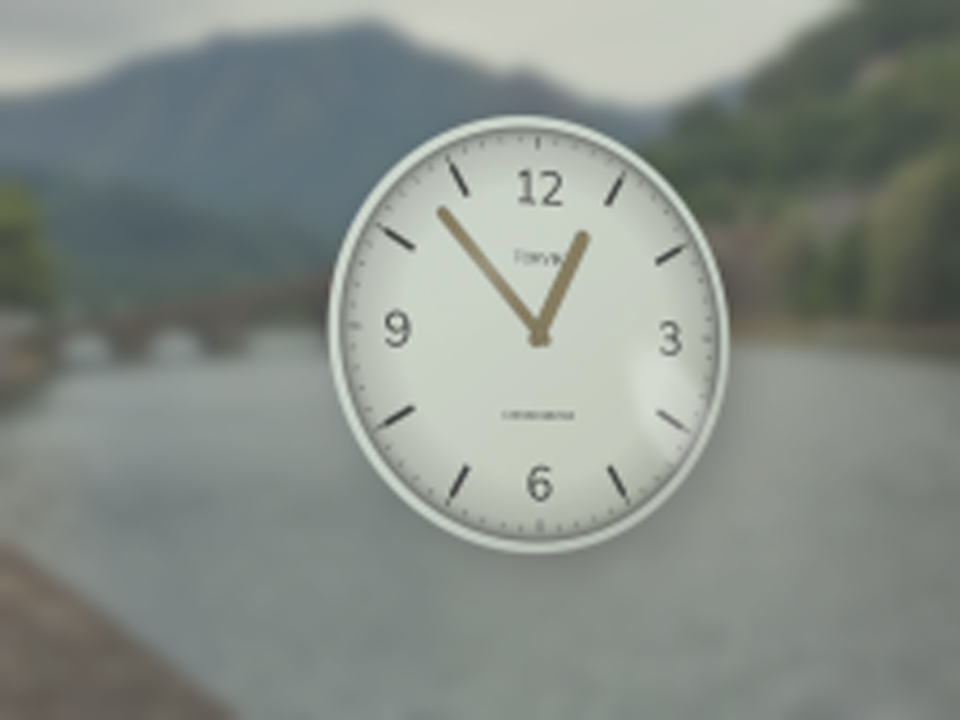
12:53
